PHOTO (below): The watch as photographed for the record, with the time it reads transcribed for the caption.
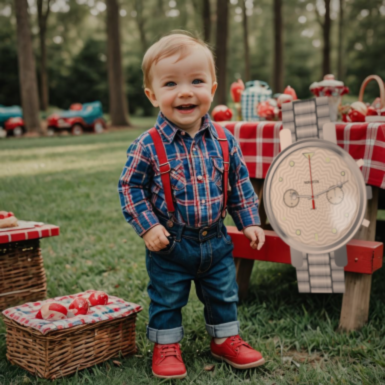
9:12
